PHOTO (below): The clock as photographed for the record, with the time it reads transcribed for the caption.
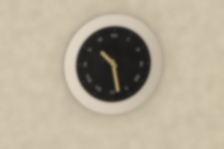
10:28
